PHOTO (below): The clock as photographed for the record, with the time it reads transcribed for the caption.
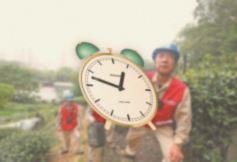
12:48
